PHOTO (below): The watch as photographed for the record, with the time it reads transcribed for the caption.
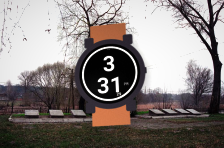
3:31
